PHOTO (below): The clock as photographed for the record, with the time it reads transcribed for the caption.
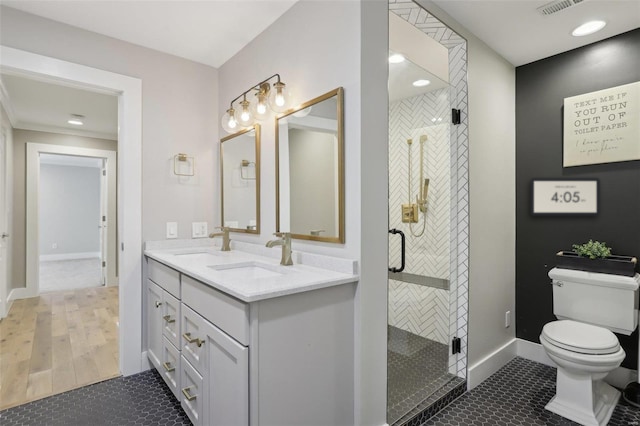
4:05
